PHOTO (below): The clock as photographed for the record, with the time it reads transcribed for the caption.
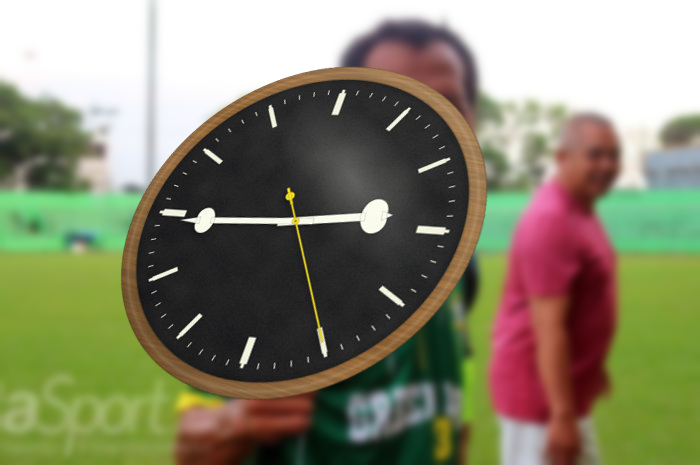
2:44:25
